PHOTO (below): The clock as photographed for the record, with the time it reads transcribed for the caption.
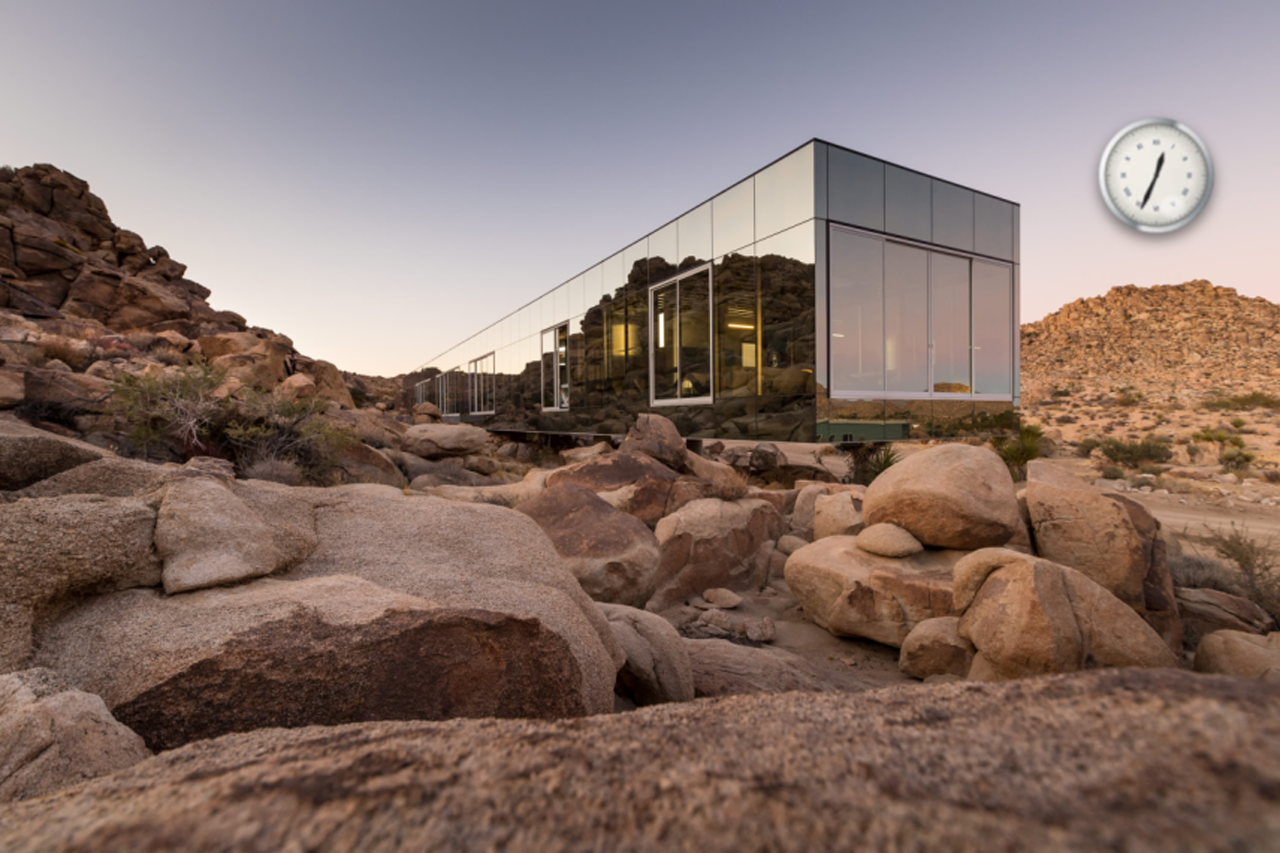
12:34
